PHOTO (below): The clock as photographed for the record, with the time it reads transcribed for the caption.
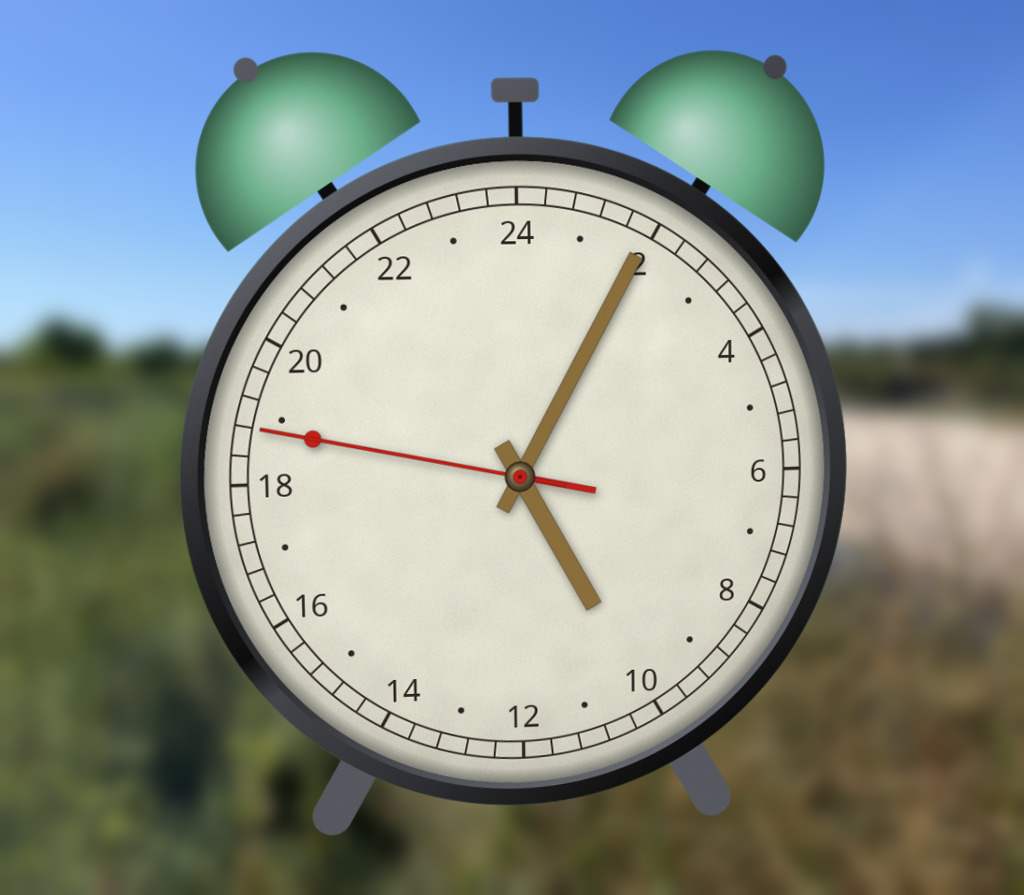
10:04:47
